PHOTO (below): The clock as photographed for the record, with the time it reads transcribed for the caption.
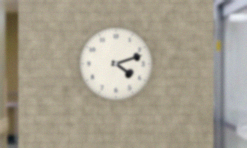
4:12
